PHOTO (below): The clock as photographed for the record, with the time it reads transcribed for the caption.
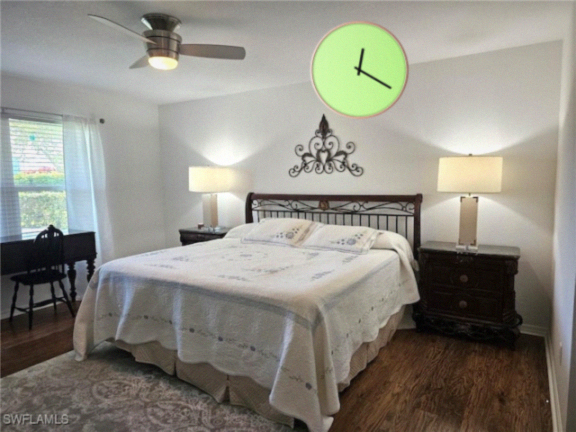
12:20
